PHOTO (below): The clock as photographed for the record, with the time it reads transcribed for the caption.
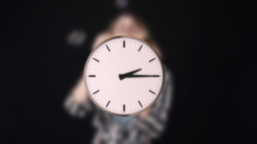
2:15
